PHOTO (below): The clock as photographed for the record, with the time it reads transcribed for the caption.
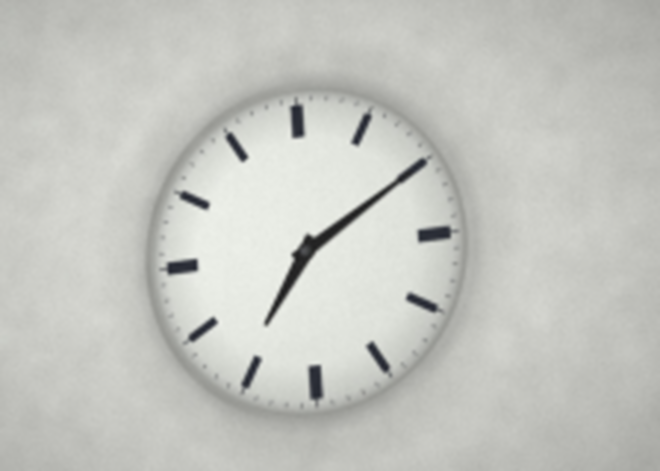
7:10
